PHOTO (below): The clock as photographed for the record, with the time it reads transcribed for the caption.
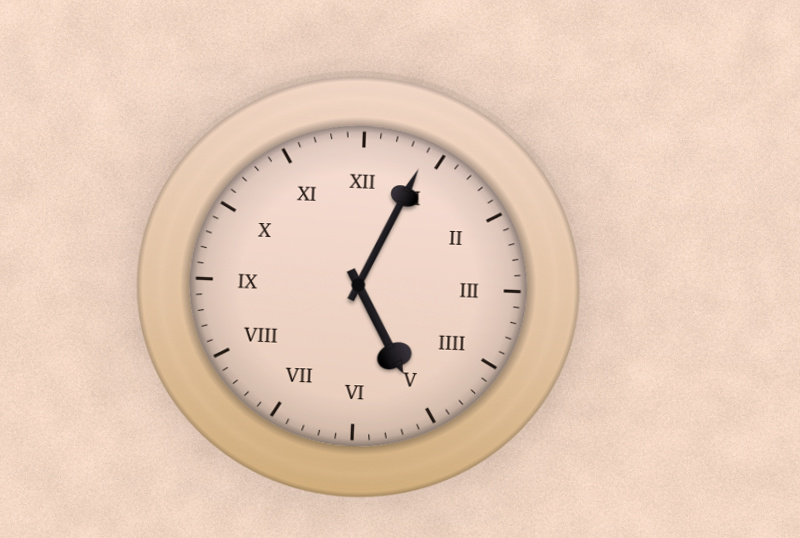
5:04
